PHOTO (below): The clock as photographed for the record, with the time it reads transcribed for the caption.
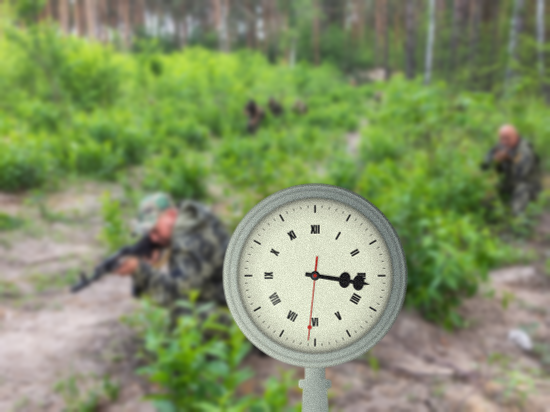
3:16:31
